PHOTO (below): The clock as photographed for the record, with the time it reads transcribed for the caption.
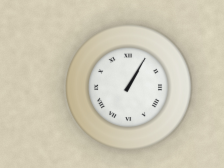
1:05
